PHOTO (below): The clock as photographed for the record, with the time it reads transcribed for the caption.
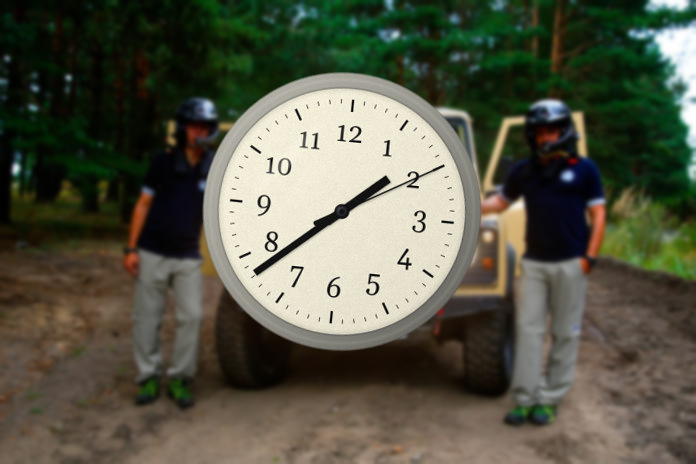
1:38:10
